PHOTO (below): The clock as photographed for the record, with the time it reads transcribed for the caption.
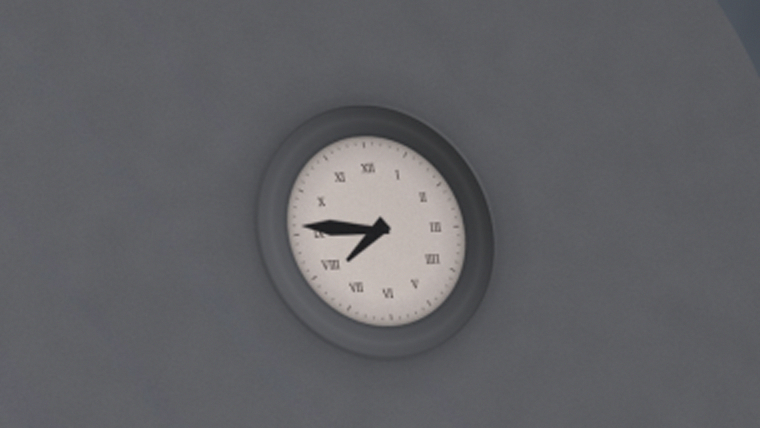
7:46
